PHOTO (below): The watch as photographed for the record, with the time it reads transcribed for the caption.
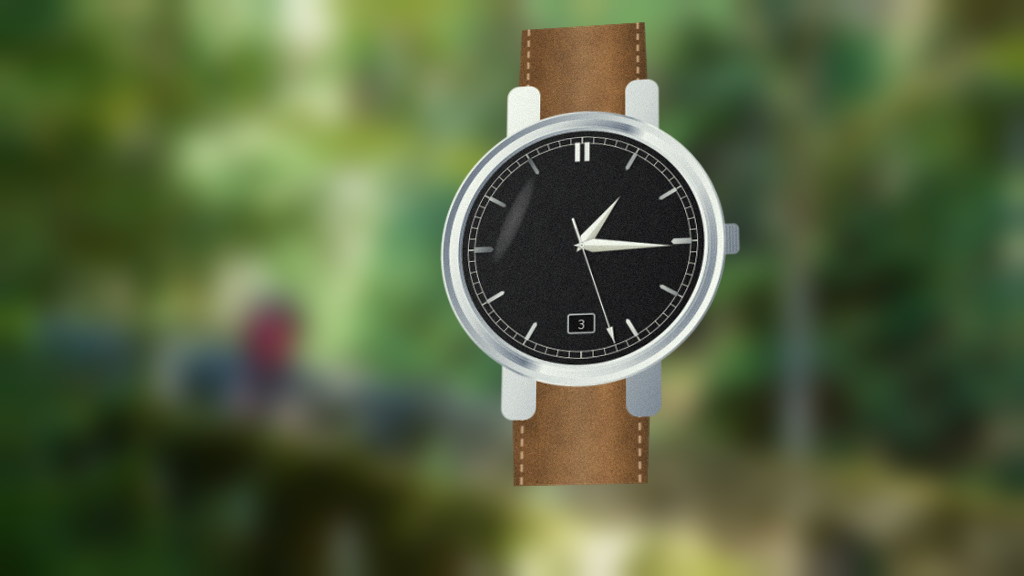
1:15:27
